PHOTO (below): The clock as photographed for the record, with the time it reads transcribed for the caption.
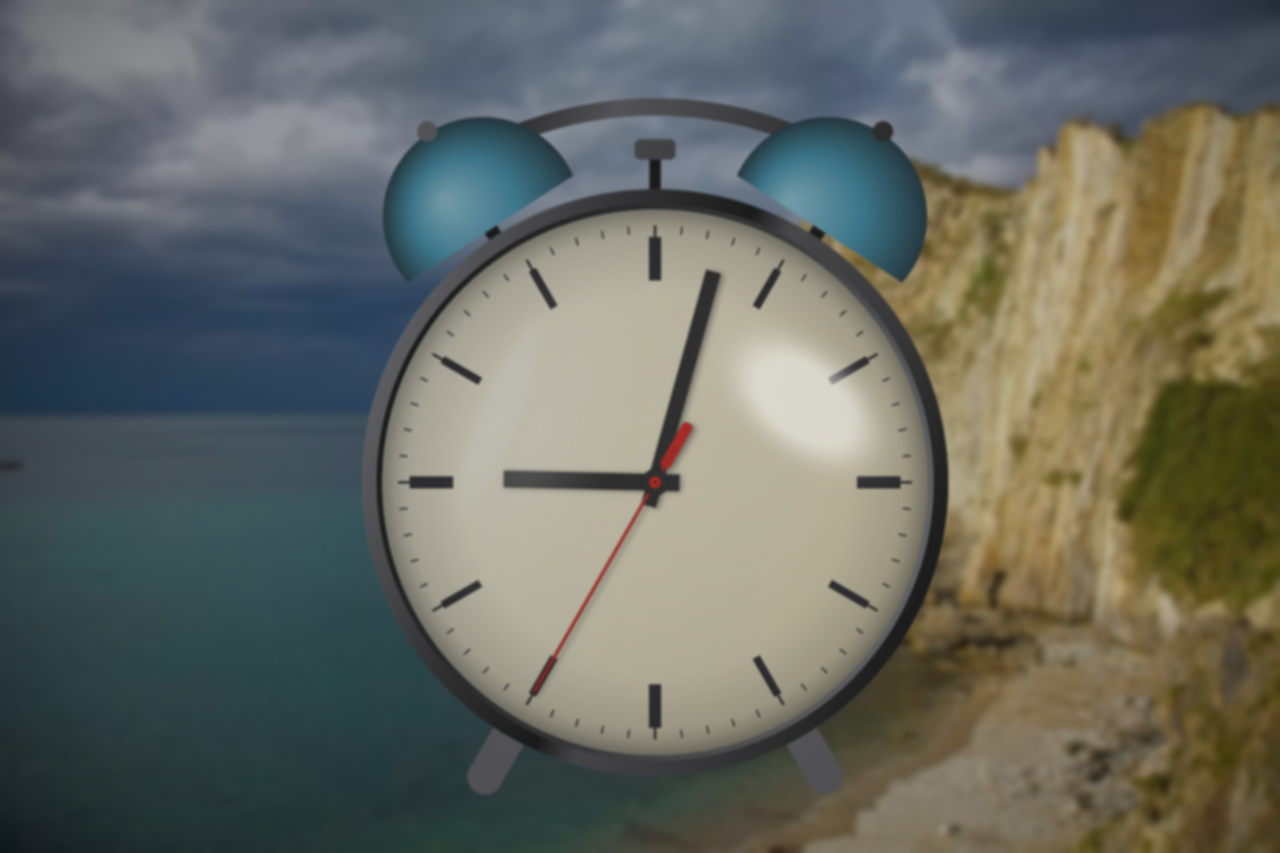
9:02:35
